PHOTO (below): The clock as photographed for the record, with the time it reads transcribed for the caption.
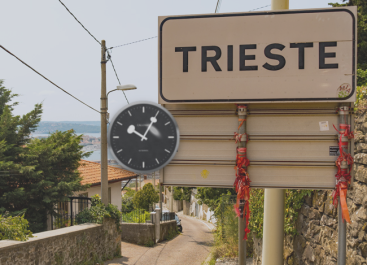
10:05
